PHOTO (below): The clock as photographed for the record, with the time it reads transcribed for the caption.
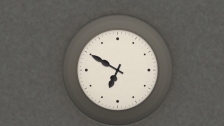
6:50
